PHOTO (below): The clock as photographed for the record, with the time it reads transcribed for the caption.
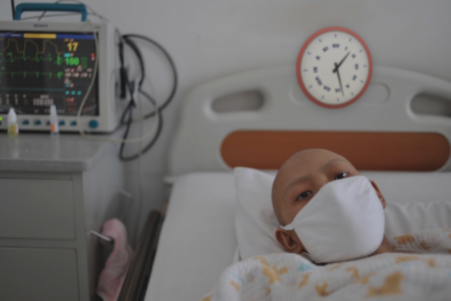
1:28
